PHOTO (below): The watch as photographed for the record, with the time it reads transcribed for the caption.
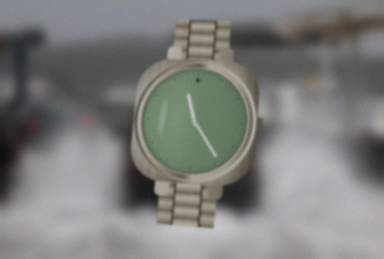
11:24
